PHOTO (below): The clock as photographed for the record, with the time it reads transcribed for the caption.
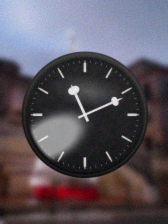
11:11
